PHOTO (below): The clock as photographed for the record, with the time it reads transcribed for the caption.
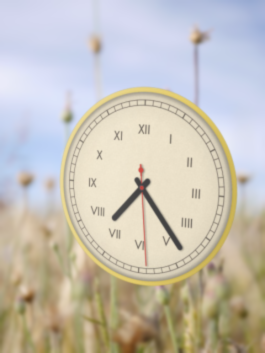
7:23:29
